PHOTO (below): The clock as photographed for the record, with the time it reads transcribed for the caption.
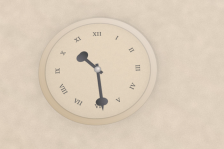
10:29
